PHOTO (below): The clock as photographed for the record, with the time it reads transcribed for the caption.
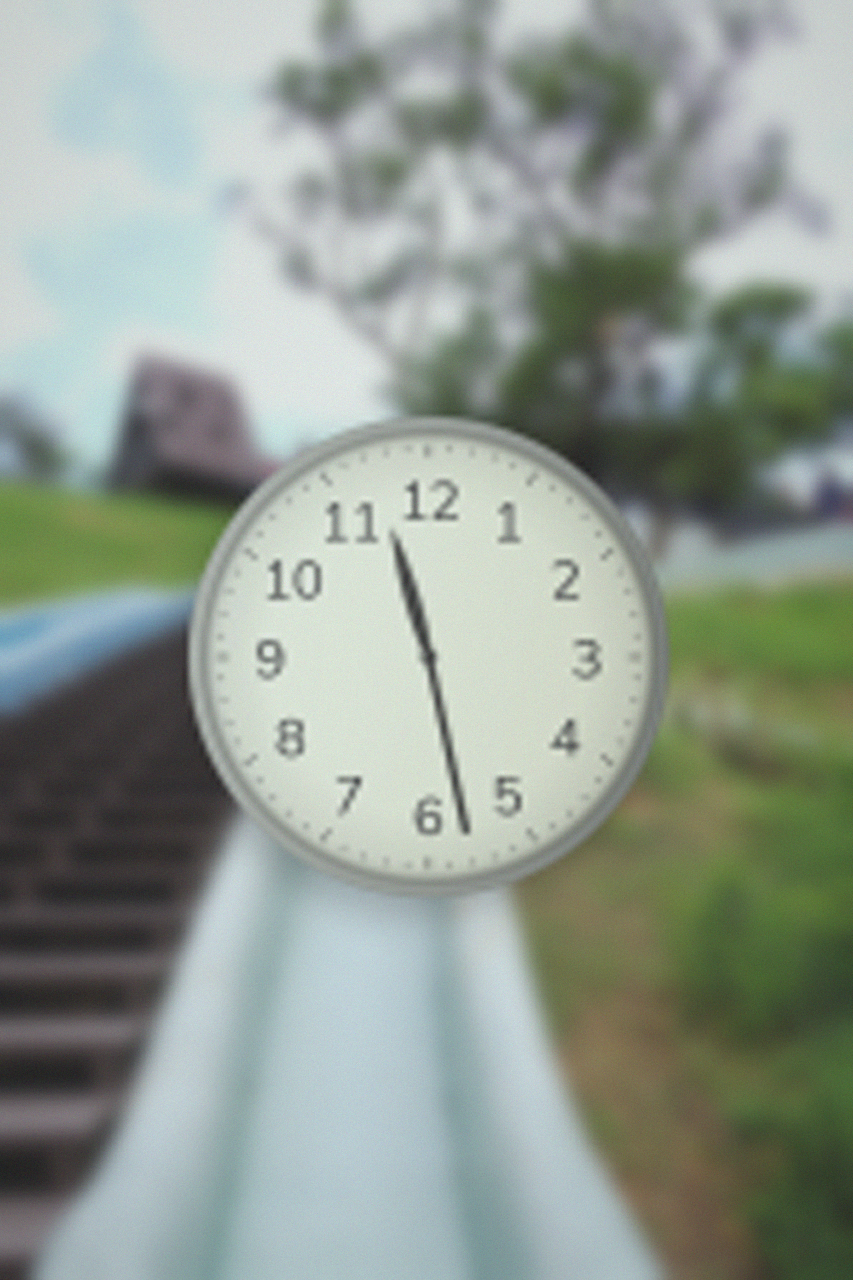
11:28
